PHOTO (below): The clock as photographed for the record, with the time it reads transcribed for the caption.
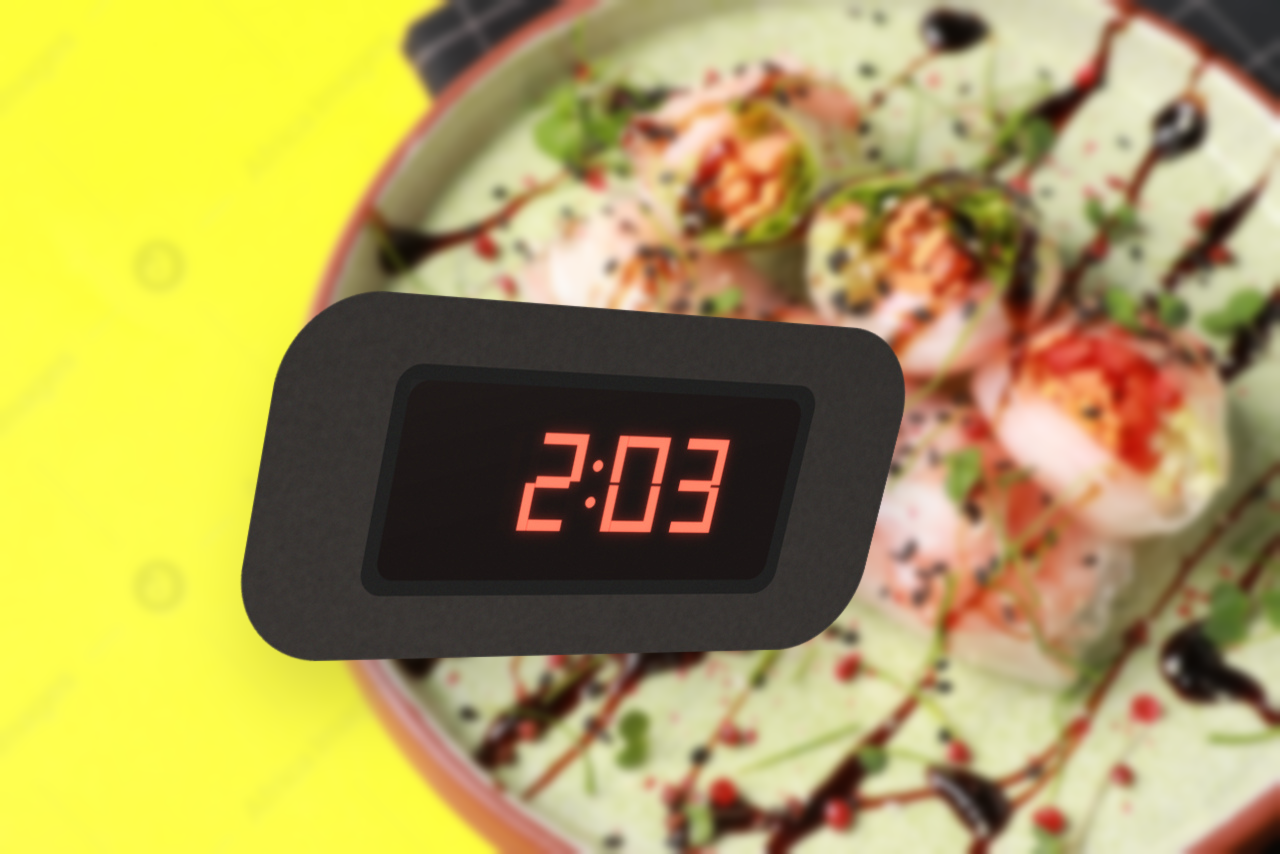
2:03
